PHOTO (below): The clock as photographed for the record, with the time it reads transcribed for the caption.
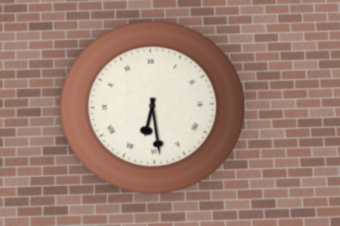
6:29
